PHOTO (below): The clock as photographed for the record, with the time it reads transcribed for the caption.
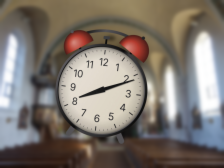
8:11
